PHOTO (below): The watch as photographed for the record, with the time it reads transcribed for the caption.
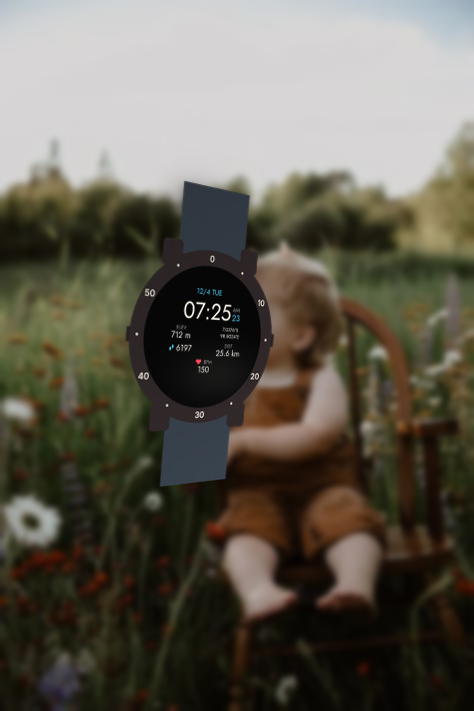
7:25:23
